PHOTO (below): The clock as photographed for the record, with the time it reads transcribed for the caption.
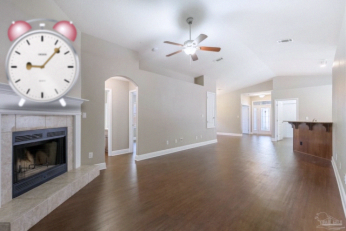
9:07
